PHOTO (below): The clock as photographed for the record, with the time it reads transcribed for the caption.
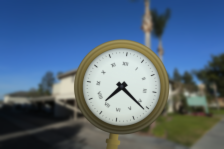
7:21
